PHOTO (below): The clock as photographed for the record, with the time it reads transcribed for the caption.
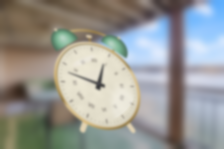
12:48
